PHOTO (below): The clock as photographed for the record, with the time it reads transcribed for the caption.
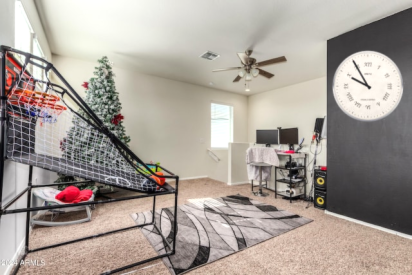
9:55
